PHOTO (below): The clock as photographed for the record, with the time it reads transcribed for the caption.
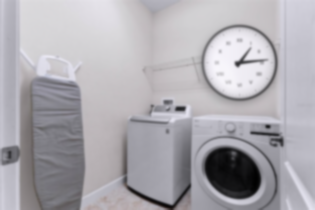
1:14
